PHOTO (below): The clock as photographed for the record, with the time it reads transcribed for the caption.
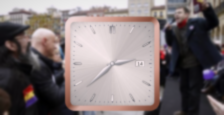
2:38
